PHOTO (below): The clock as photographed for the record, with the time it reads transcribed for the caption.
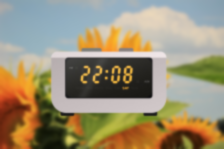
22:08
